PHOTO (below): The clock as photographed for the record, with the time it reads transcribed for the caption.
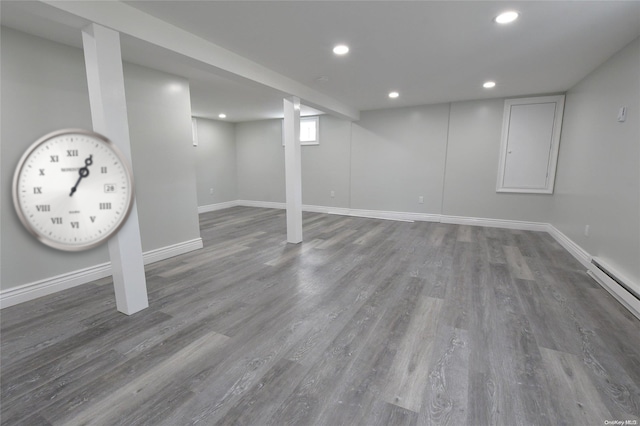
1:05
